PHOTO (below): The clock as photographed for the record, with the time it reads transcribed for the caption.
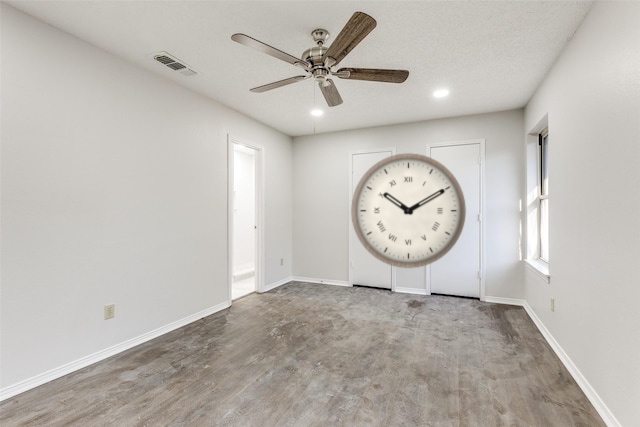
10:10
